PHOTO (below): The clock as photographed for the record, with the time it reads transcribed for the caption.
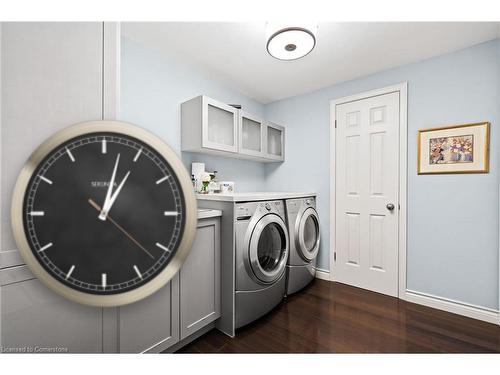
1:02:22
